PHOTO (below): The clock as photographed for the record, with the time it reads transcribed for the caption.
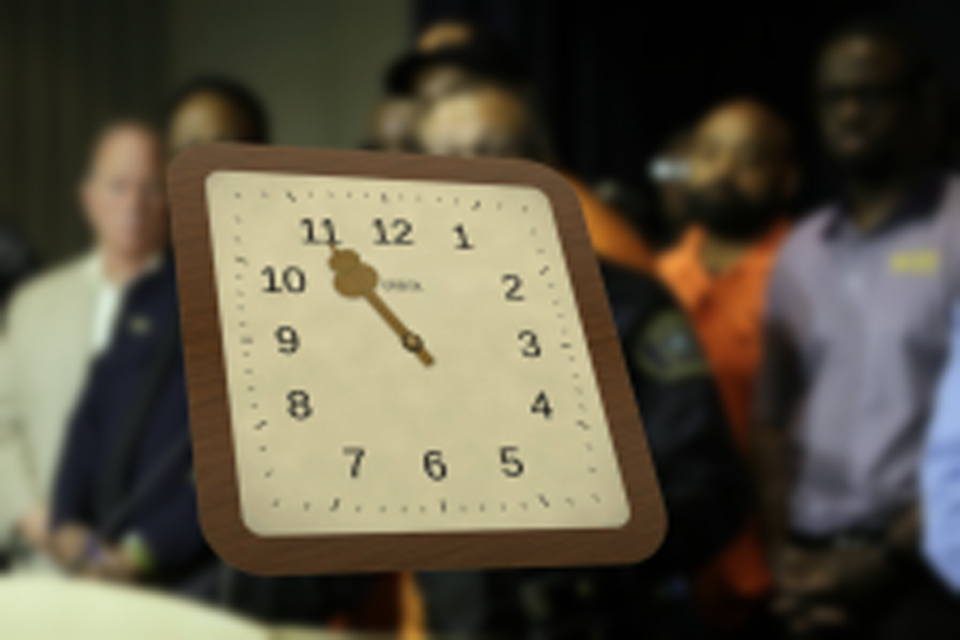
10:55
